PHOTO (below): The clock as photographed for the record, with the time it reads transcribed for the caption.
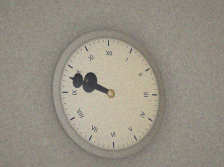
9:48
